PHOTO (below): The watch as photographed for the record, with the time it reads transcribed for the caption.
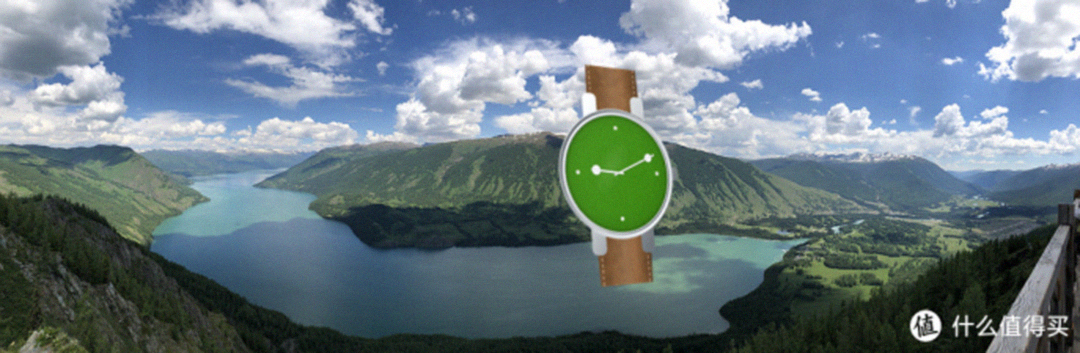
9:11
